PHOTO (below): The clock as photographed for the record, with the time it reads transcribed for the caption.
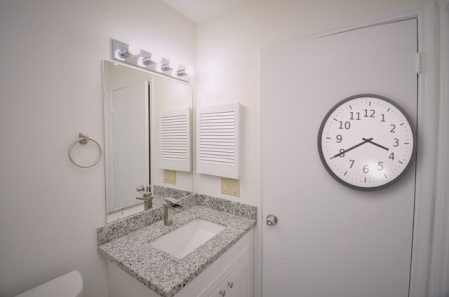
3:40
